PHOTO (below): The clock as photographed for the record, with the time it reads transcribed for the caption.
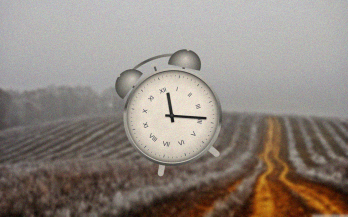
12:19
